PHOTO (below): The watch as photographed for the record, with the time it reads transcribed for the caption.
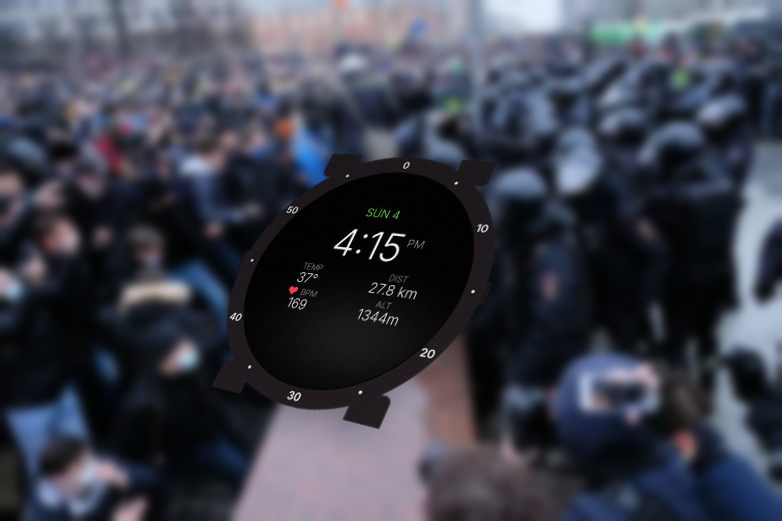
4:15
